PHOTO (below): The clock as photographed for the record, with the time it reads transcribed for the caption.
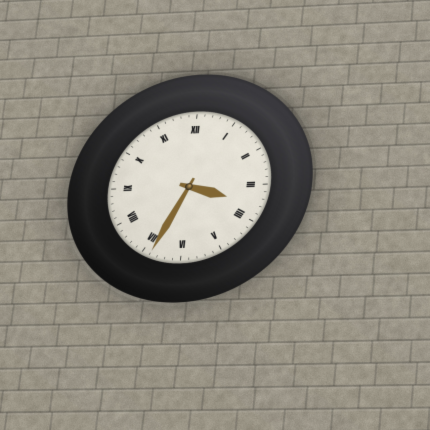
3:34
